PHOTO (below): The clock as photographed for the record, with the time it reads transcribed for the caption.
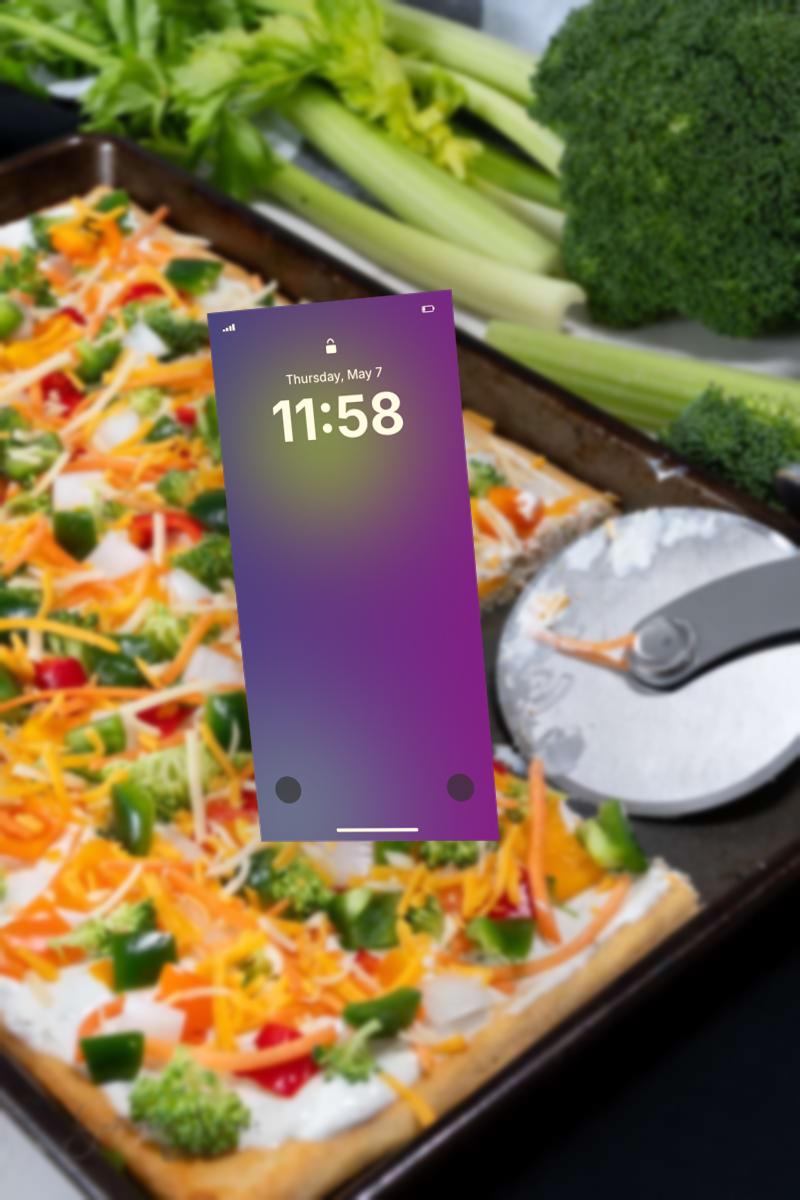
11:58
